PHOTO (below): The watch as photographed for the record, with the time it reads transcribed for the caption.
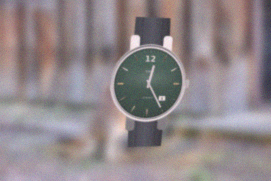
12:25
